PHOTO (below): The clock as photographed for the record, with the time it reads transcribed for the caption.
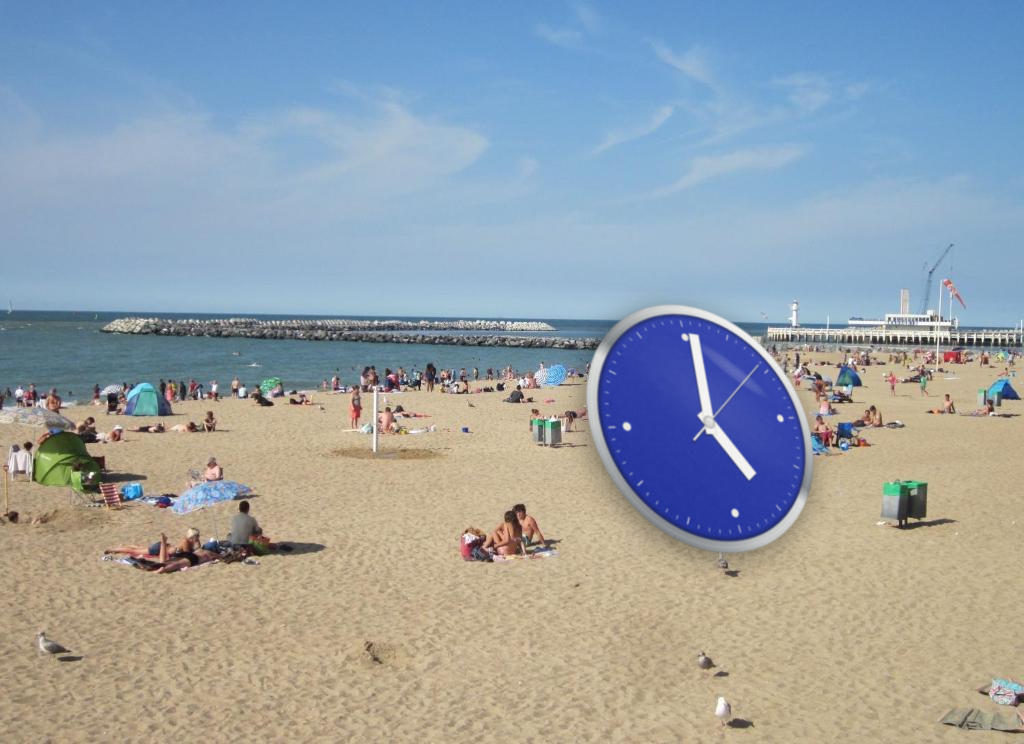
5:01:09
